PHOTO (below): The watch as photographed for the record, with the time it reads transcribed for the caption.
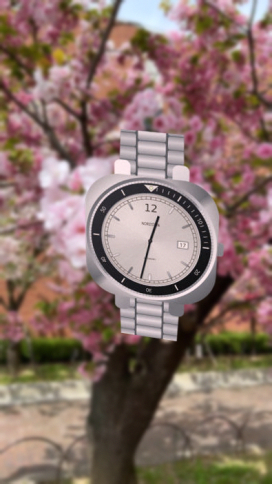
12:32
